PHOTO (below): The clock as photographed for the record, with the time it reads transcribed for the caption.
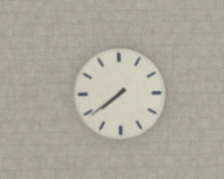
7:39
